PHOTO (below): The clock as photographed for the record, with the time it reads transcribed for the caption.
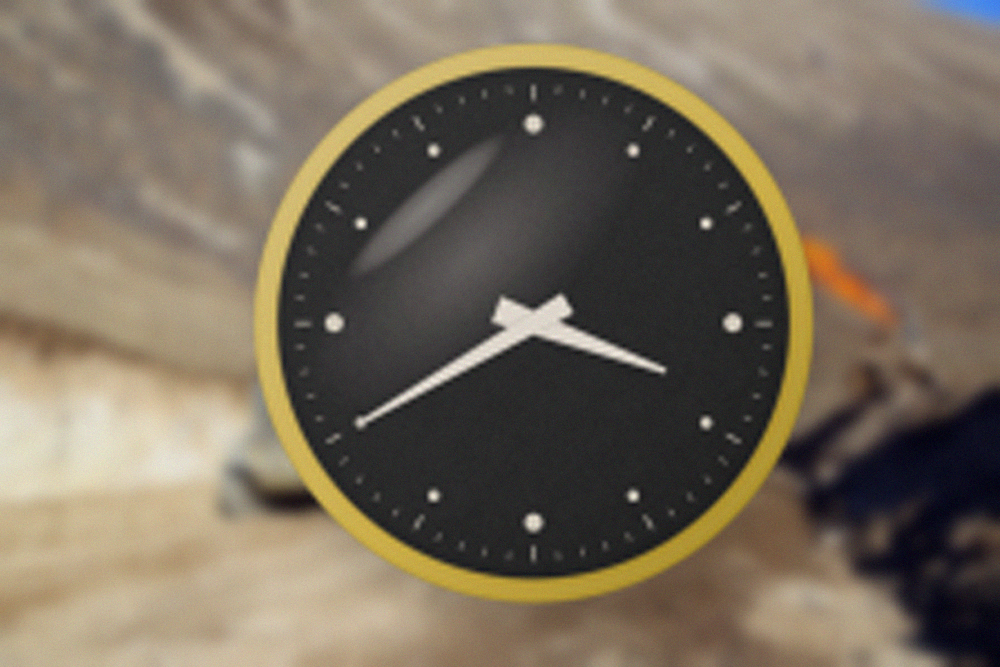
3:40
